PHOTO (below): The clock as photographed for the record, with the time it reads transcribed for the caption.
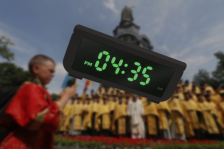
4:35
